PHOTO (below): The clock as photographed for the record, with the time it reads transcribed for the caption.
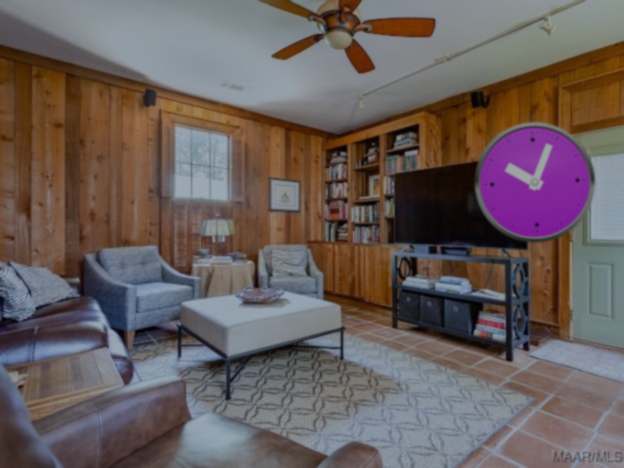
10:04
